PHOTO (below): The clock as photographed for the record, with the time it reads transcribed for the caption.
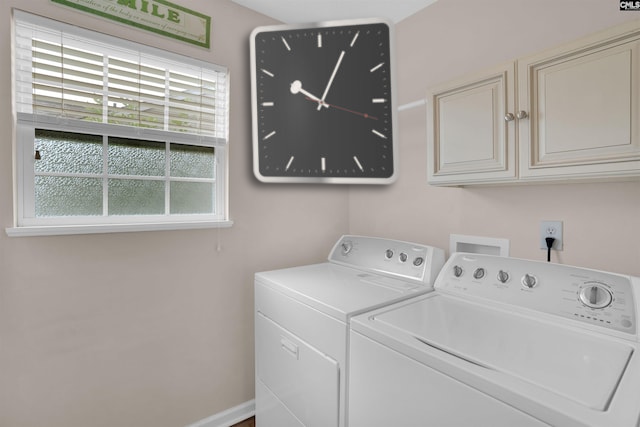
10:04:18
